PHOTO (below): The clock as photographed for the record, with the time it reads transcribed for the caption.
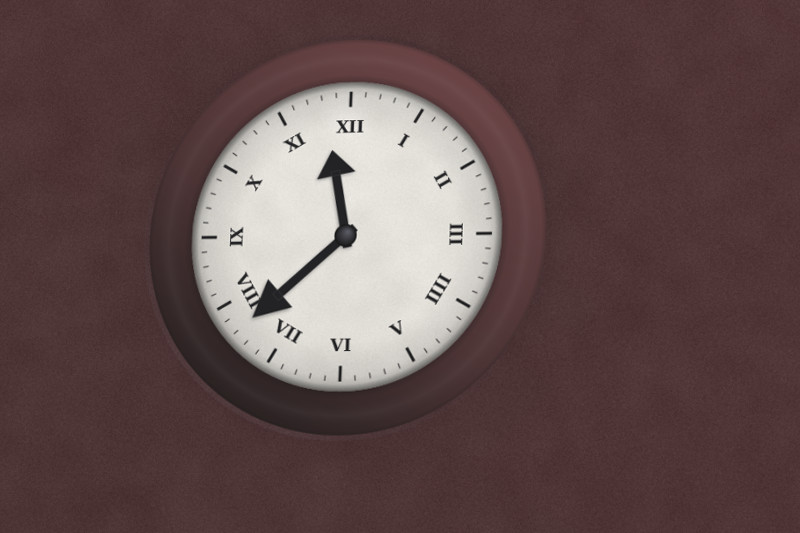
11:38
